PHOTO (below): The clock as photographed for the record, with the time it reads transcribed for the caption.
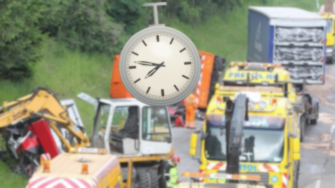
7:47
